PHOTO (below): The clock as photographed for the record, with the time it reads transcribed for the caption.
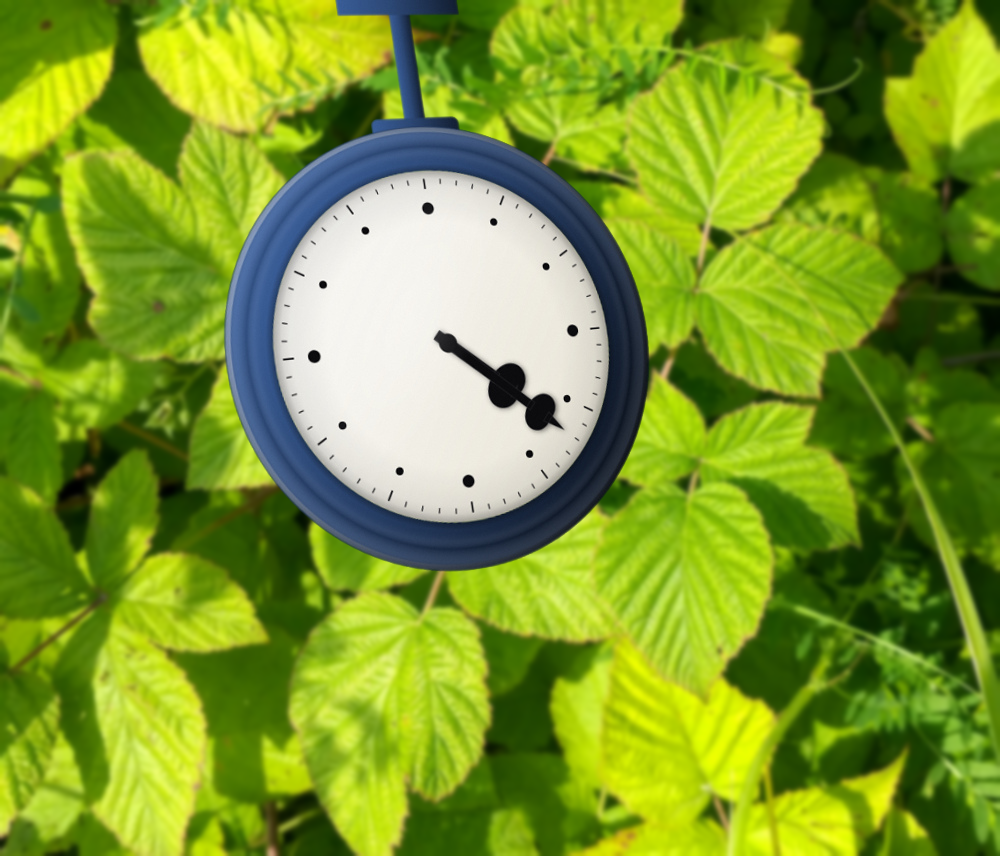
4:22
